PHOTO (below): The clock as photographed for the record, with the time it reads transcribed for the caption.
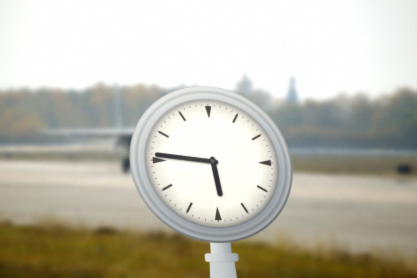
5:46
